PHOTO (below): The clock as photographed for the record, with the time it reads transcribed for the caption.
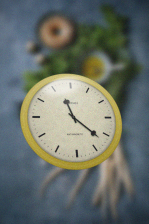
11:22
